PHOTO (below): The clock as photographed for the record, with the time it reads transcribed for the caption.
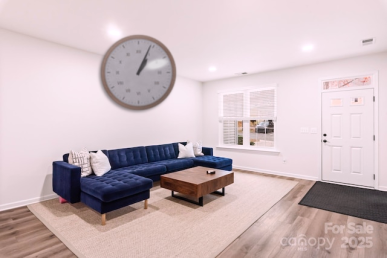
1:04
